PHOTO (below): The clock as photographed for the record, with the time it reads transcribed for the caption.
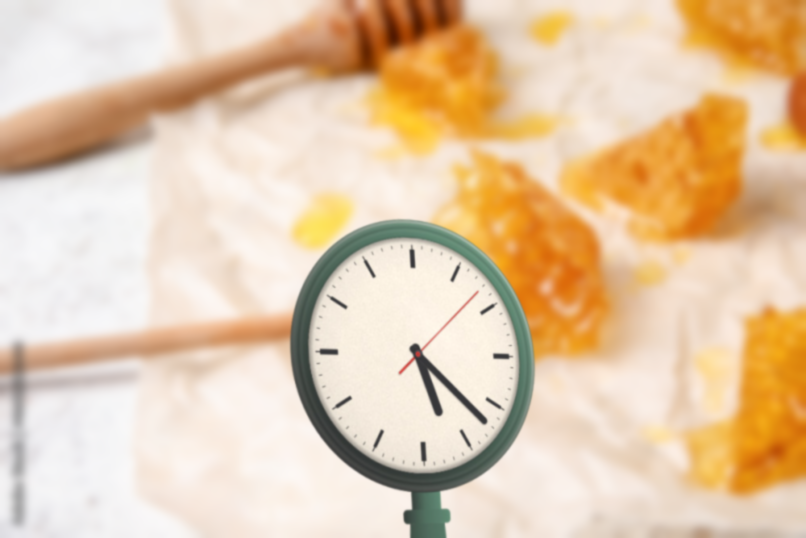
5:22:08
